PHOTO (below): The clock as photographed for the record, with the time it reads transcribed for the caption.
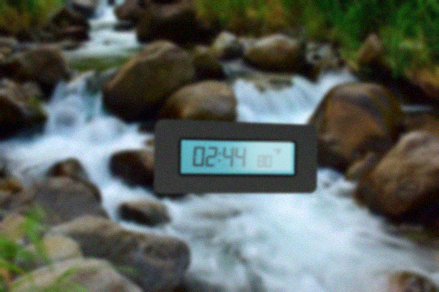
2:44
